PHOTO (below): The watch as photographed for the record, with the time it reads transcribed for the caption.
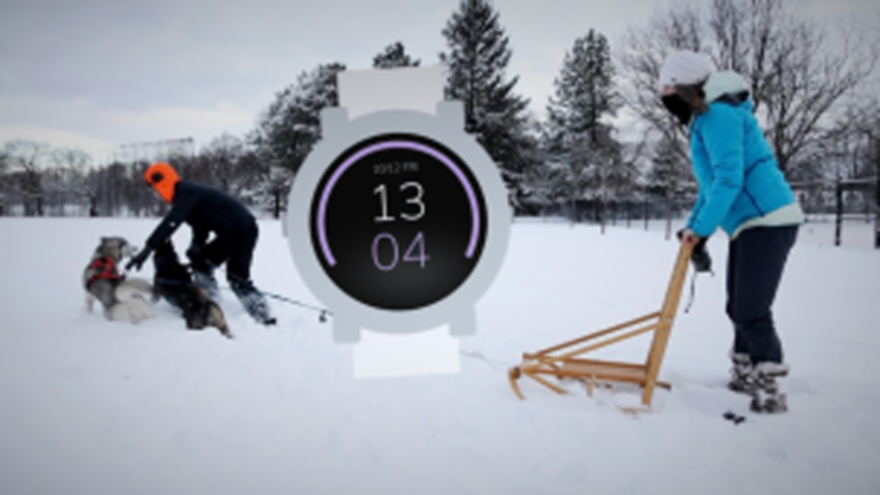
13:04
